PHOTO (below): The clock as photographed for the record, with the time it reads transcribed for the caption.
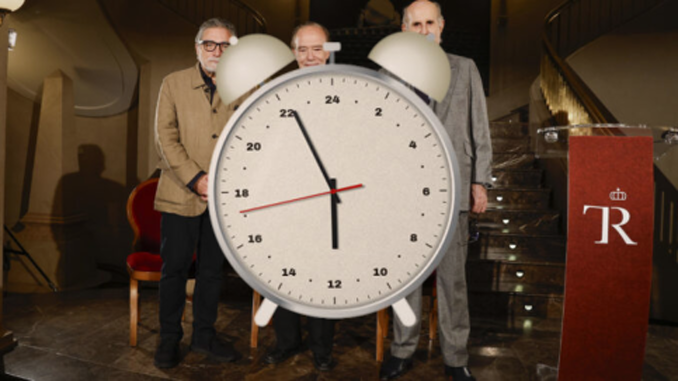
11:55:43
